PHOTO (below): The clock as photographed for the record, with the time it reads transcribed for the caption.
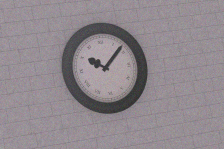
10:08
